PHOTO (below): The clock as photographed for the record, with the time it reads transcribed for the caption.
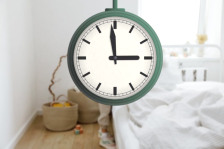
2:59
